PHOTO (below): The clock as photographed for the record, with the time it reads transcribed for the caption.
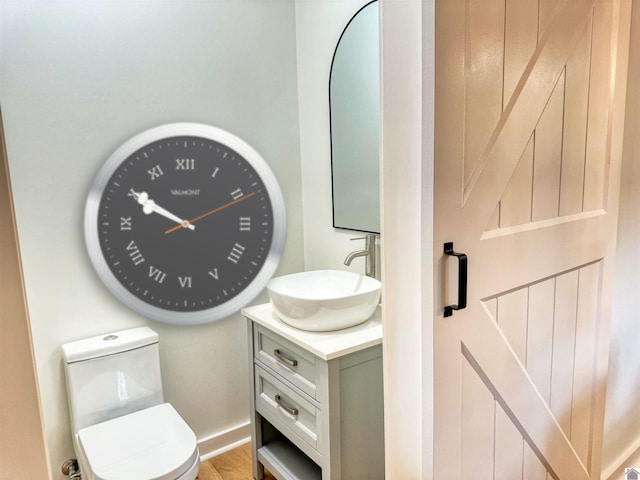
9:50:11
